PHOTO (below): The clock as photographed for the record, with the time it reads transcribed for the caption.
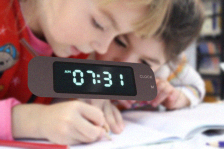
7:31
